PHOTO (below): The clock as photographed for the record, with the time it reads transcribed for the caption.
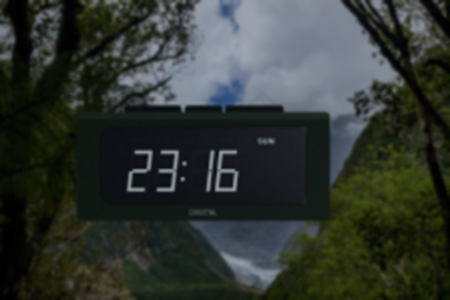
23:16
